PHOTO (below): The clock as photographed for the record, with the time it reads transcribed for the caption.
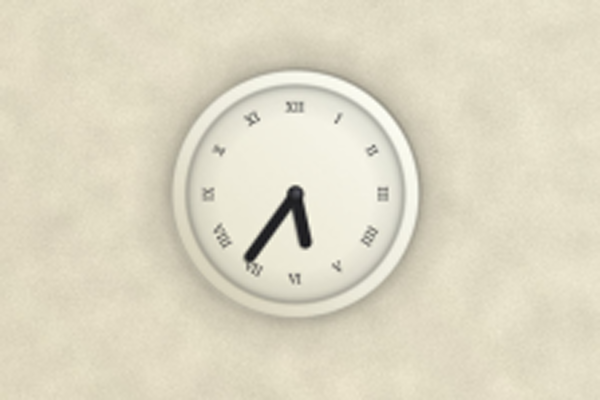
5:36
